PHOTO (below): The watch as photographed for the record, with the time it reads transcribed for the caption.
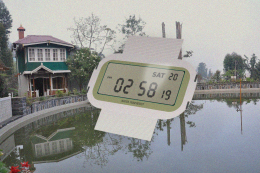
2:58:19
